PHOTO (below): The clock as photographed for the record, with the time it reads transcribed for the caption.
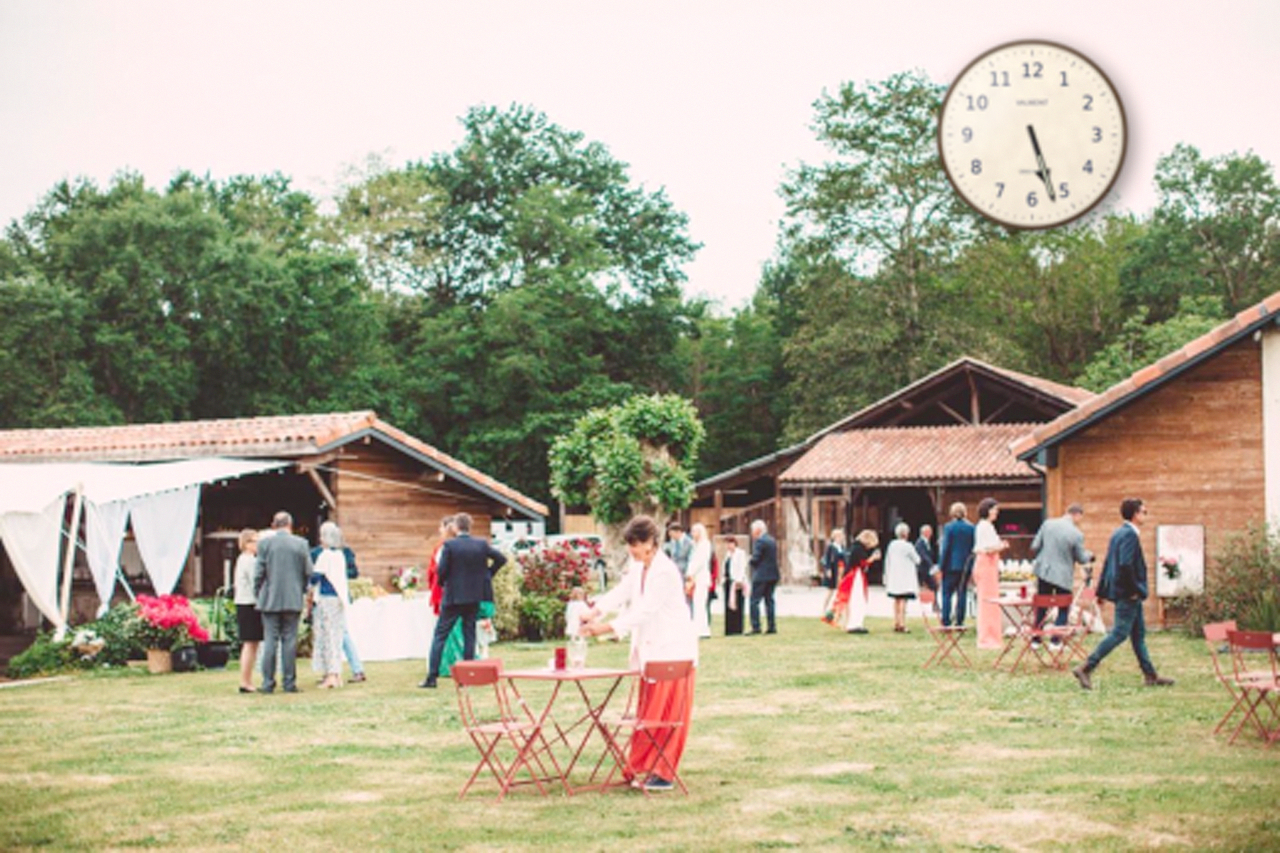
5:27
